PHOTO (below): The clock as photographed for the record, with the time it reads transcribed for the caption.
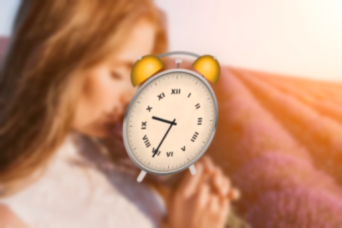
9:35
